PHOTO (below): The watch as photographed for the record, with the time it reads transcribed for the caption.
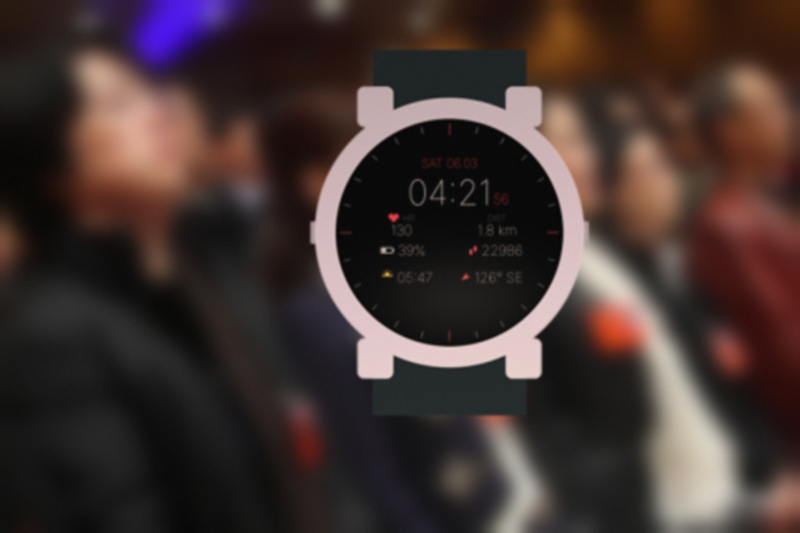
4:21
